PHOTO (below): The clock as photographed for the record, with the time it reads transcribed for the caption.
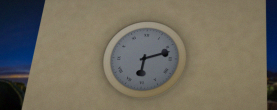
6:12
